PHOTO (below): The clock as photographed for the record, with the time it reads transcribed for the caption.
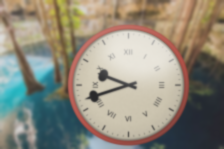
9:42
